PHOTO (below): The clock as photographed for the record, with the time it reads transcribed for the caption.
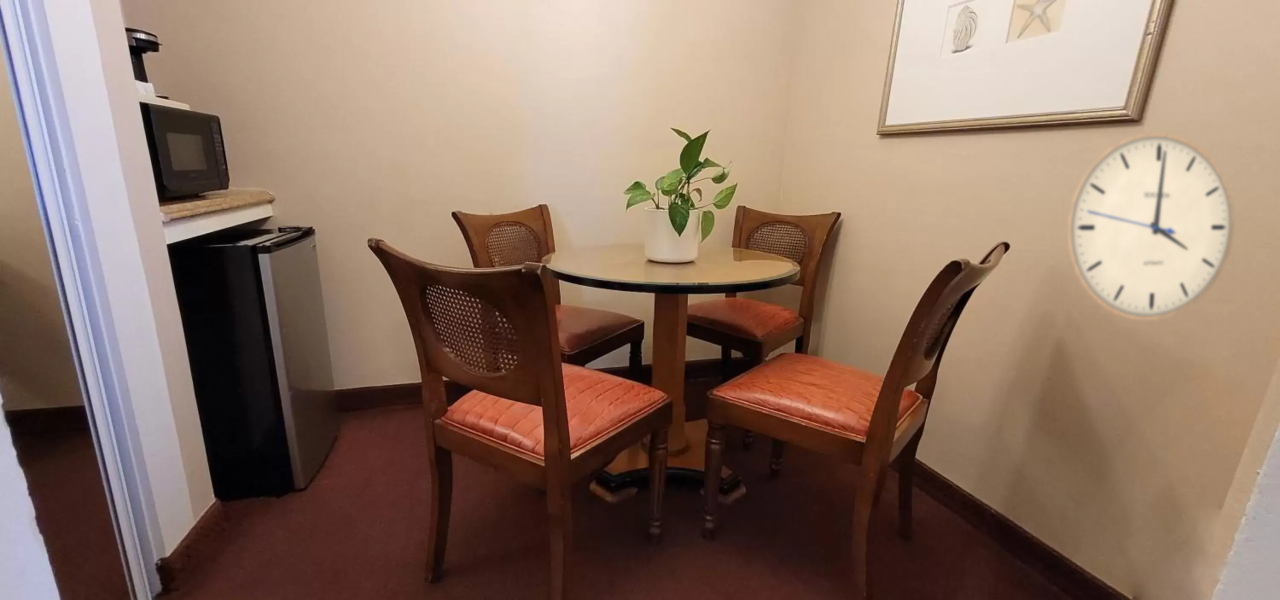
4:00:47
